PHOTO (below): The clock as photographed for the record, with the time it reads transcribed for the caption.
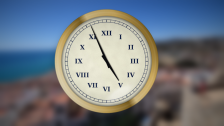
4:56
